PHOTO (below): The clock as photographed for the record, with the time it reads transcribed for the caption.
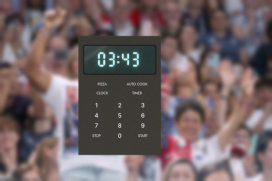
3:43
